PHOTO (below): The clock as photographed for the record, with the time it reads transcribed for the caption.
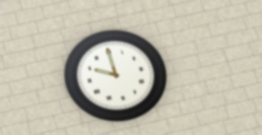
10:00
